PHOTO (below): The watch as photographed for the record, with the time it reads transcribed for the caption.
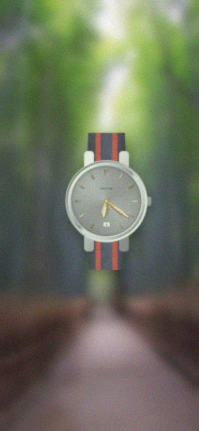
6:21
